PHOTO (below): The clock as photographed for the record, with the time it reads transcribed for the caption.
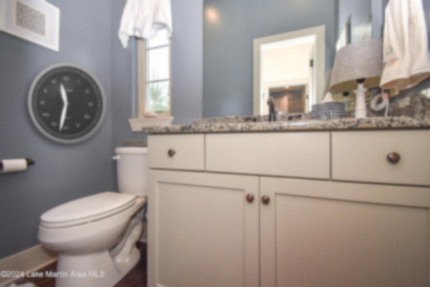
11:32
